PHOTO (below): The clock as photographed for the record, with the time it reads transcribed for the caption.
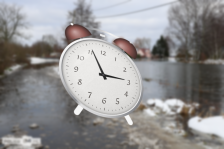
2:56
